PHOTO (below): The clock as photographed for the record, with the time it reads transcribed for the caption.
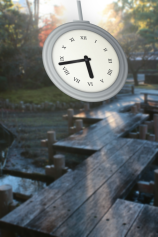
5:43
